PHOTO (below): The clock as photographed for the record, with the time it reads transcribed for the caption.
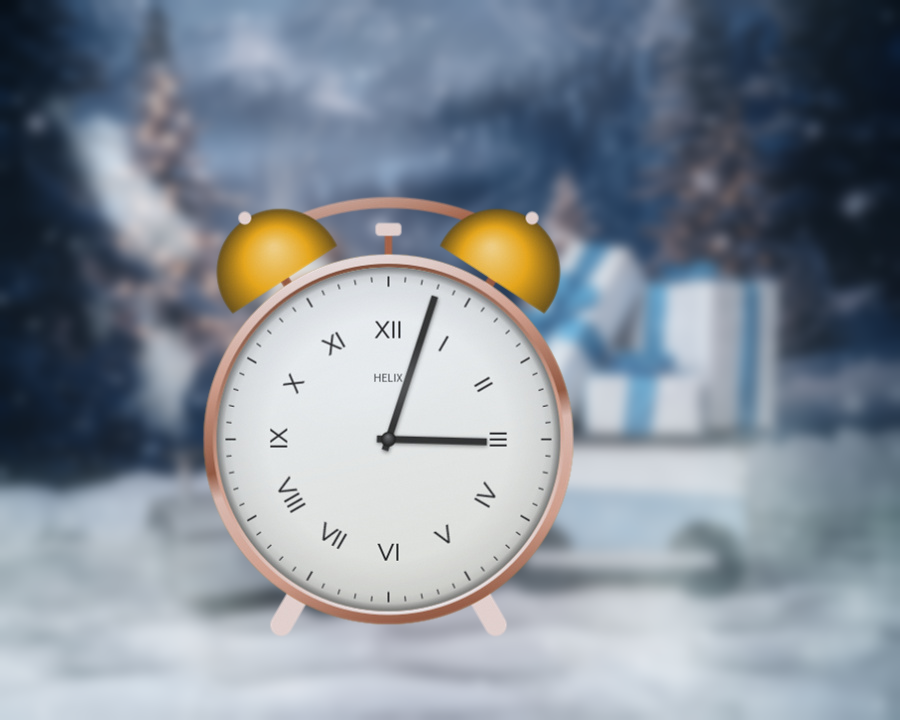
3:03
